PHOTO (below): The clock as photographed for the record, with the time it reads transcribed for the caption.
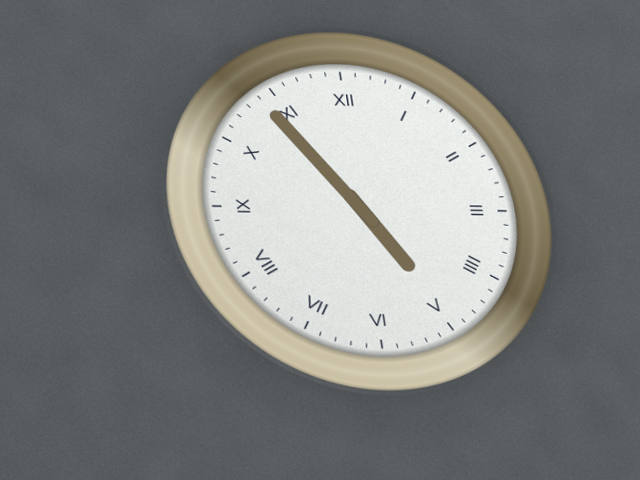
4:54
